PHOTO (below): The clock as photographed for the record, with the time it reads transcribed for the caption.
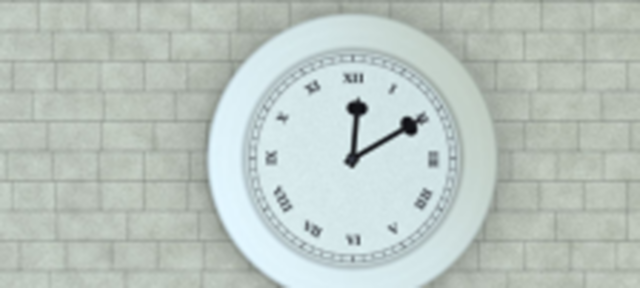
12:10
